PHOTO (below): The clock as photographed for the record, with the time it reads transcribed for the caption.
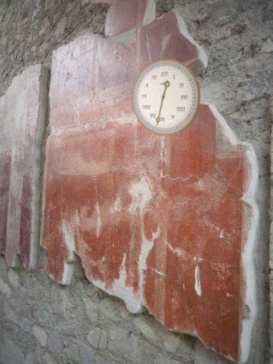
12:32
